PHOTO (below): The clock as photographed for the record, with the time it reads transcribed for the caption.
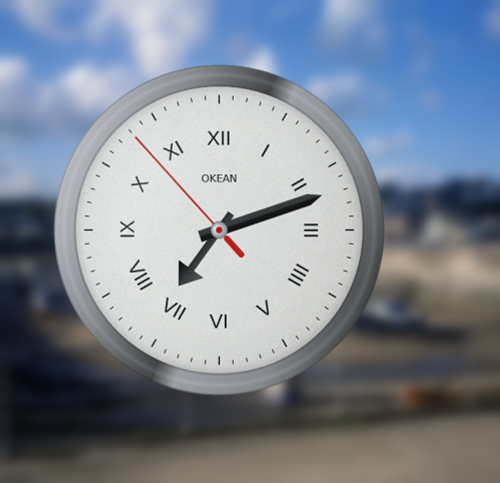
7:11:53
